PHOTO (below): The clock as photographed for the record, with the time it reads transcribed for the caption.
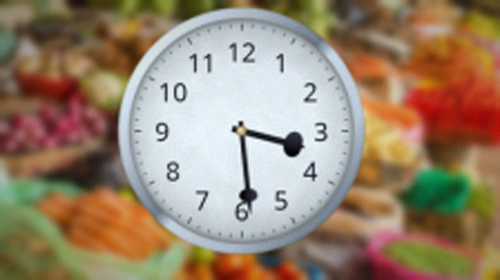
3:29
